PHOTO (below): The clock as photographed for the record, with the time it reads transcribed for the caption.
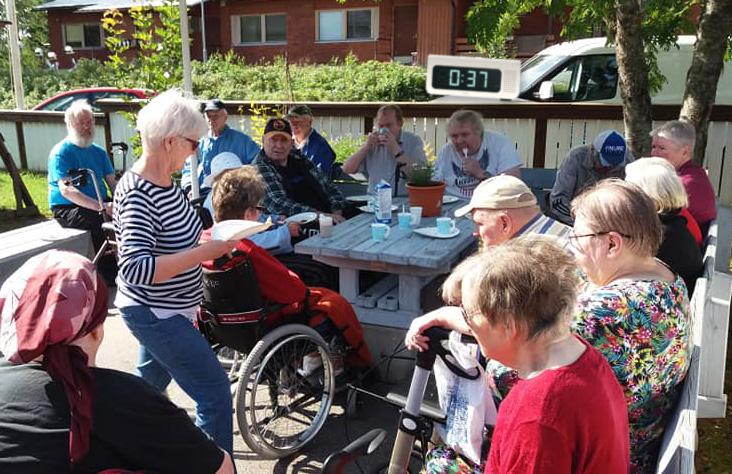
0:37
